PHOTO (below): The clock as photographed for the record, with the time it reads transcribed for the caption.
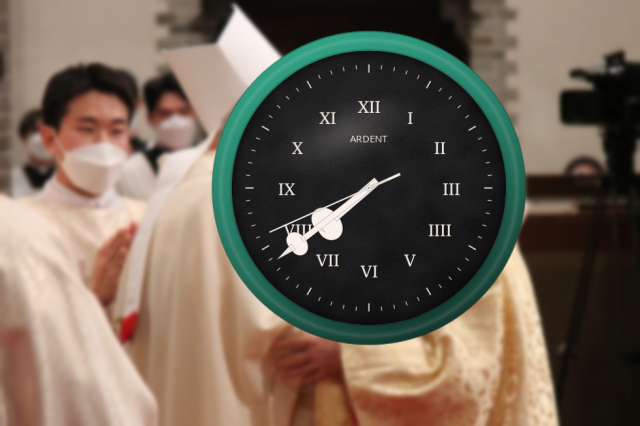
7:38:41
